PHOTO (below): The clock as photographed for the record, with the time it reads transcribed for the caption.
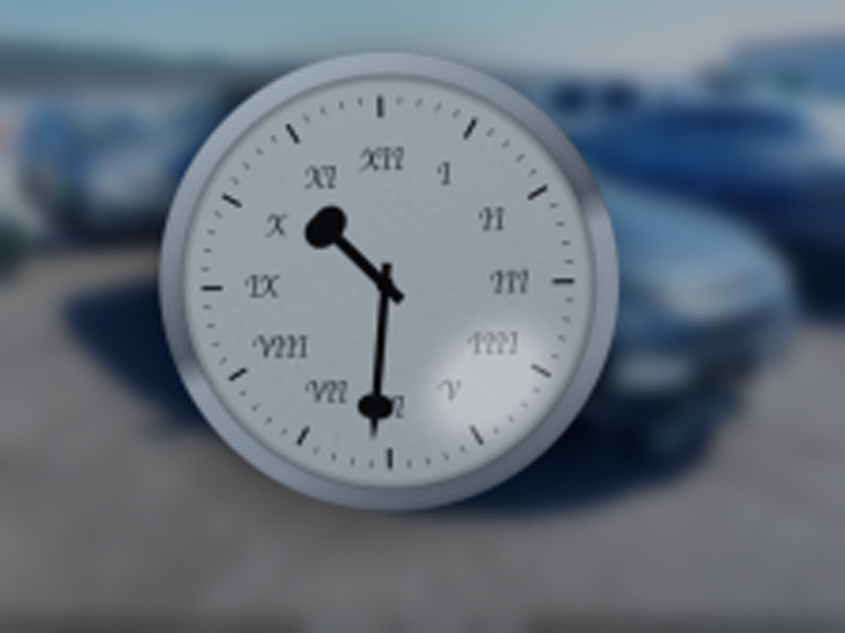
10:31
